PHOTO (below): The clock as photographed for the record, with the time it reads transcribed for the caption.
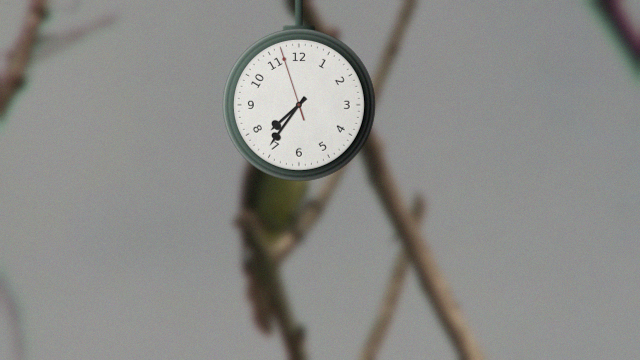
7:35:57
